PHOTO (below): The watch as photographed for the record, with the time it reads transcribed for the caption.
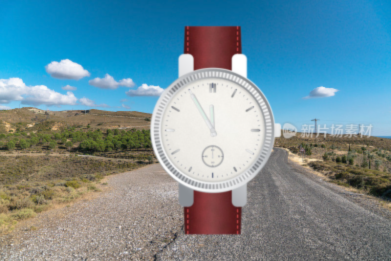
11:55
